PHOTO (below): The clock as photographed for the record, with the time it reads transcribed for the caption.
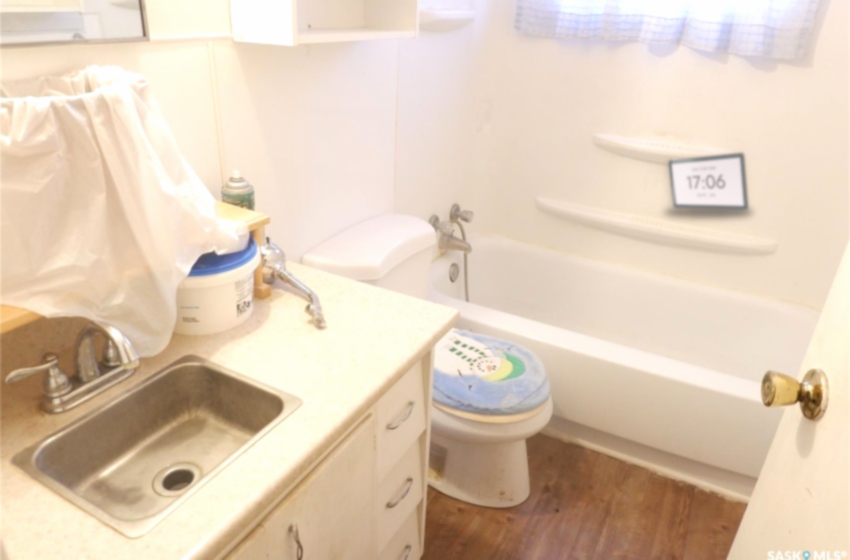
17:06
